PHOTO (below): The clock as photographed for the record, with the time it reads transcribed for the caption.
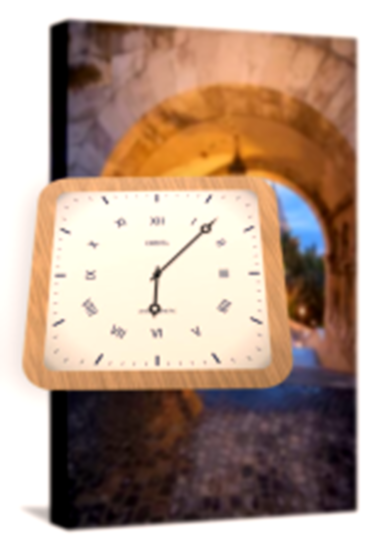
6:07
